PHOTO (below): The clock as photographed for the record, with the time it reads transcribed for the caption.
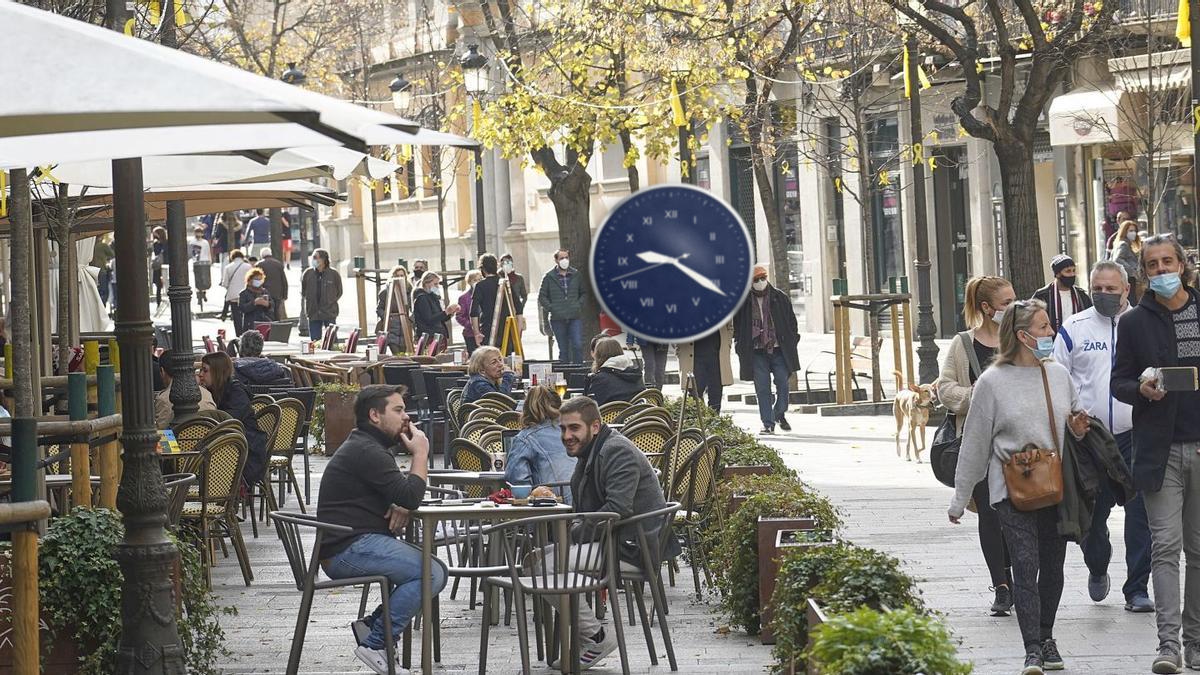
9:20:42
